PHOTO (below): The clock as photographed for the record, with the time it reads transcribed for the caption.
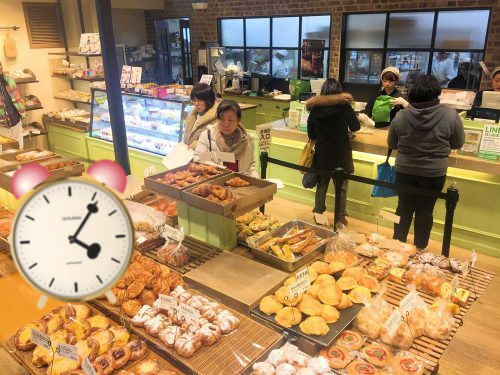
4:06
